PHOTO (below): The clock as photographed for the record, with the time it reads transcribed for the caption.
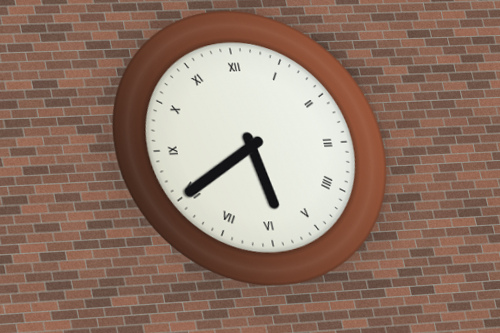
5:40
